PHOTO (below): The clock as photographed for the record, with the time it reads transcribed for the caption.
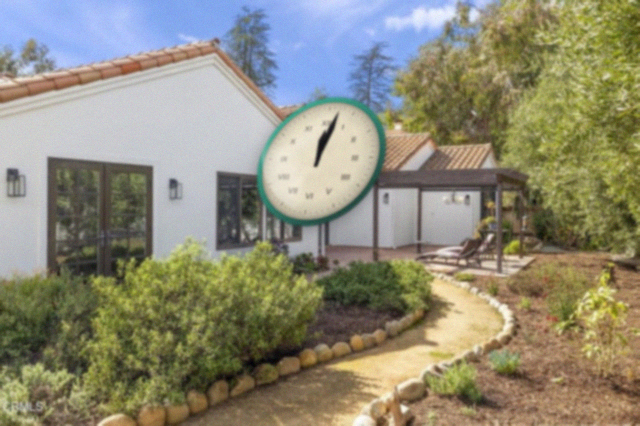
12:02
